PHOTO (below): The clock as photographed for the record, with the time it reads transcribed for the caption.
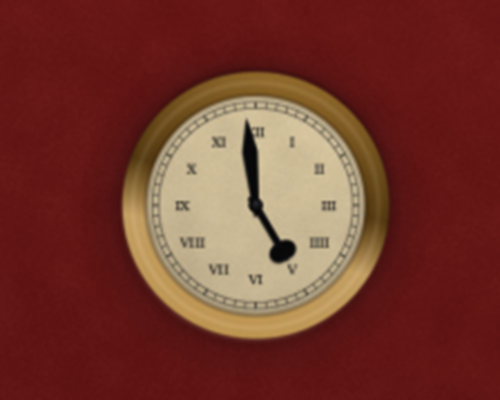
4:59
